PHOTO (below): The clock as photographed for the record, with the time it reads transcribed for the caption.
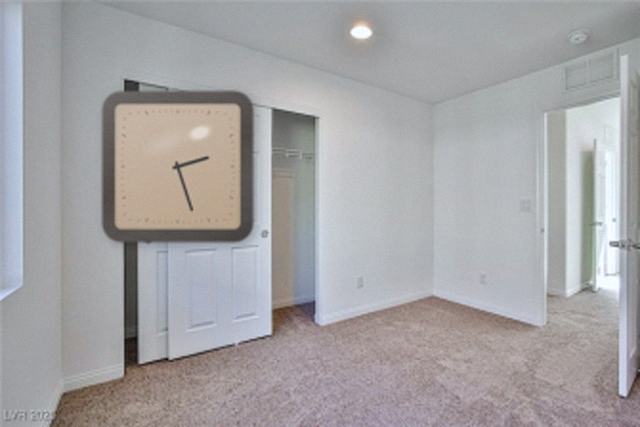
2:27
